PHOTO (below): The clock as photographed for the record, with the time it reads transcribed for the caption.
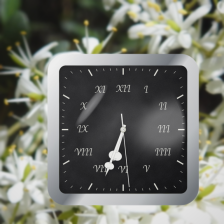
6:33:29
